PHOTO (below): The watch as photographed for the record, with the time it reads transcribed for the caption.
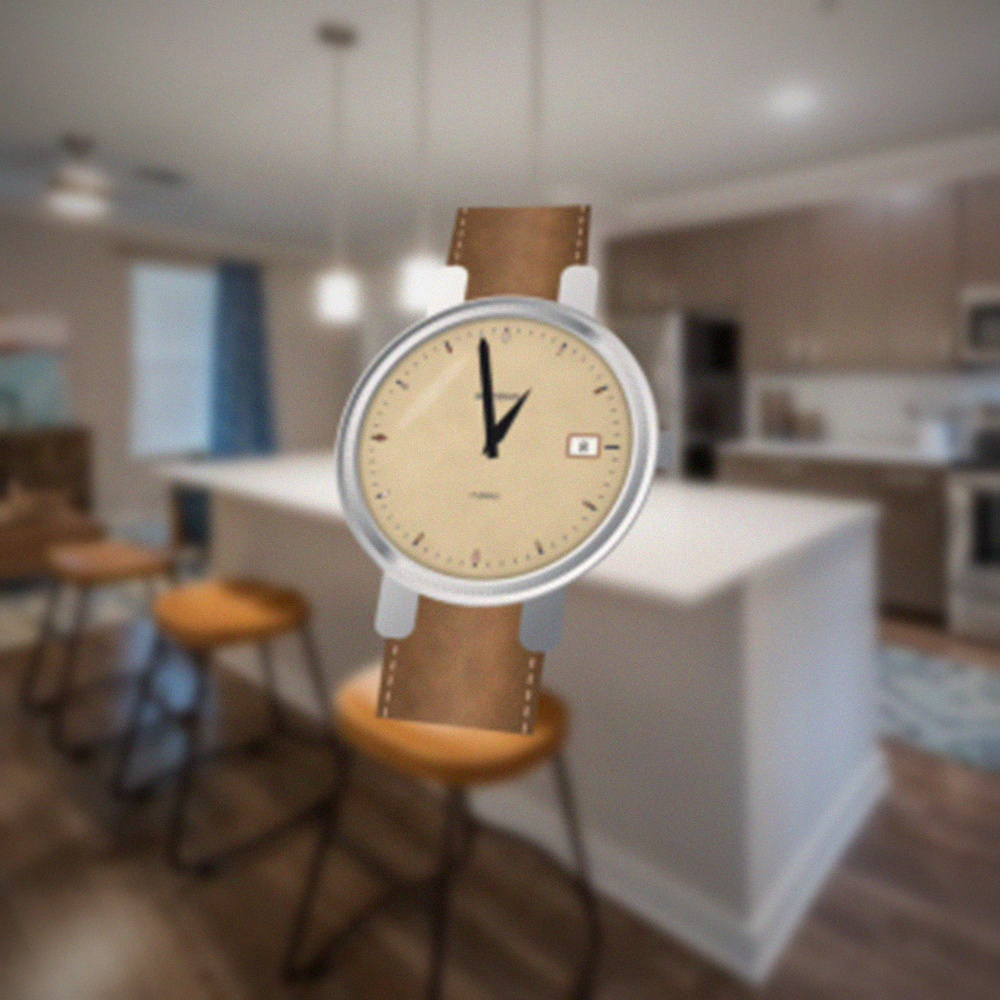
12:58
